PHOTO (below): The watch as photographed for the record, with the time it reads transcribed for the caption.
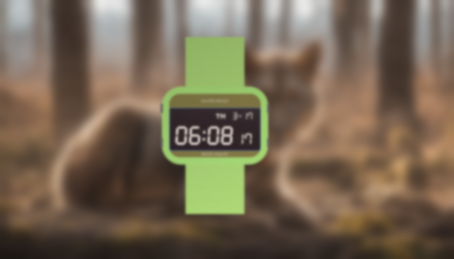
6:08:17
